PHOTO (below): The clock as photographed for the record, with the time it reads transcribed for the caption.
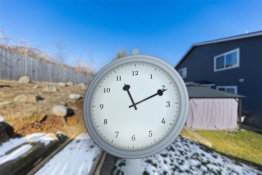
11:11
